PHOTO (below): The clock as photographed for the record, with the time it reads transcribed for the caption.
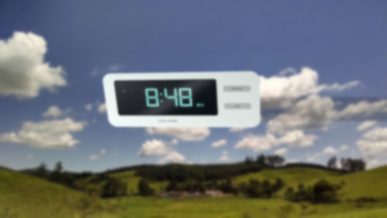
8:48
